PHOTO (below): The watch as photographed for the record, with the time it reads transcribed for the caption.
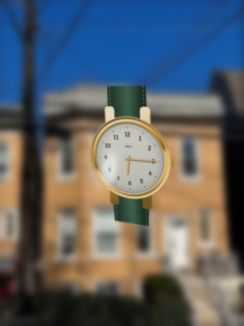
6:15
